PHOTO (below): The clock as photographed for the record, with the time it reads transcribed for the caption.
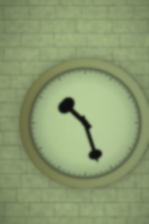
10:27
